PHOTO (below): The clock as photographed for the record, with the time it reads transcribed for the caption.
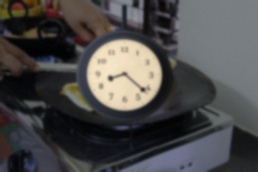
8:22
